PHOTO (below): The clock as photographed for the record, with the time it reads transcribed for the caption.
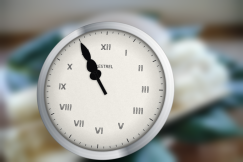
10:55
